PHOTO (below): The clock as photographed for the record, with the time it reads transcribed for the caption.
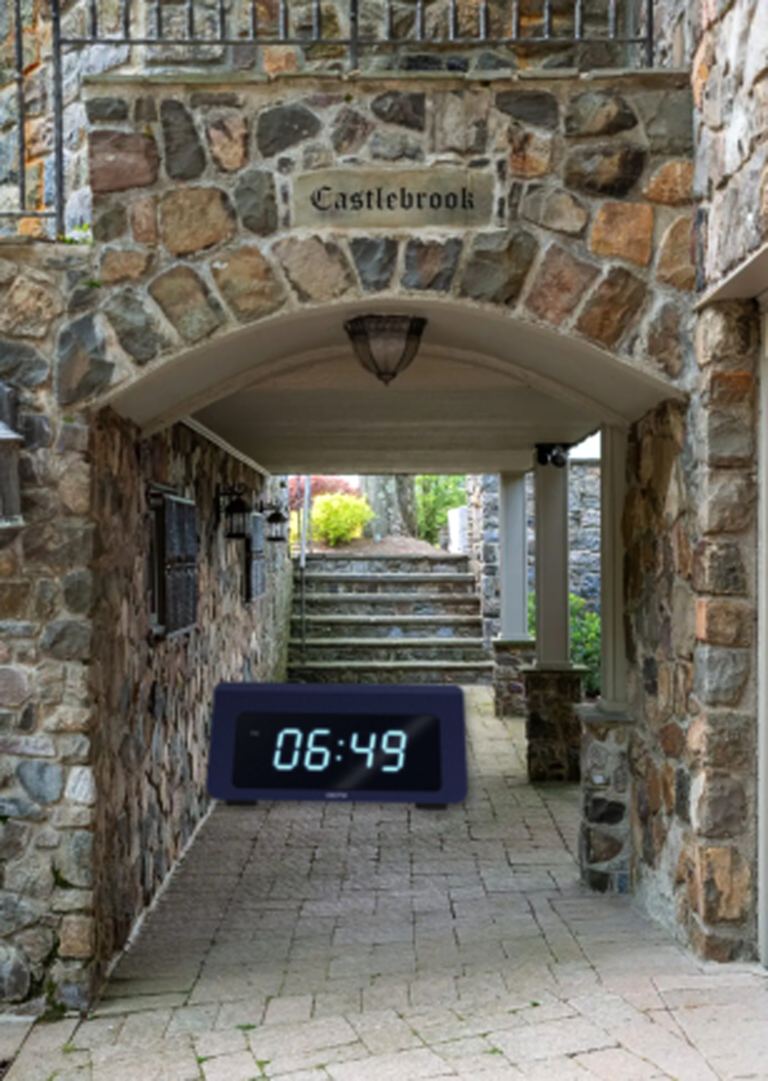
6:49
